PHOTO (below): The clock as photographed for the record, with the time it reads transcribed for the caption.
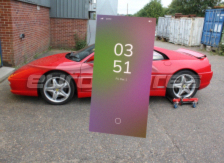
3:51
